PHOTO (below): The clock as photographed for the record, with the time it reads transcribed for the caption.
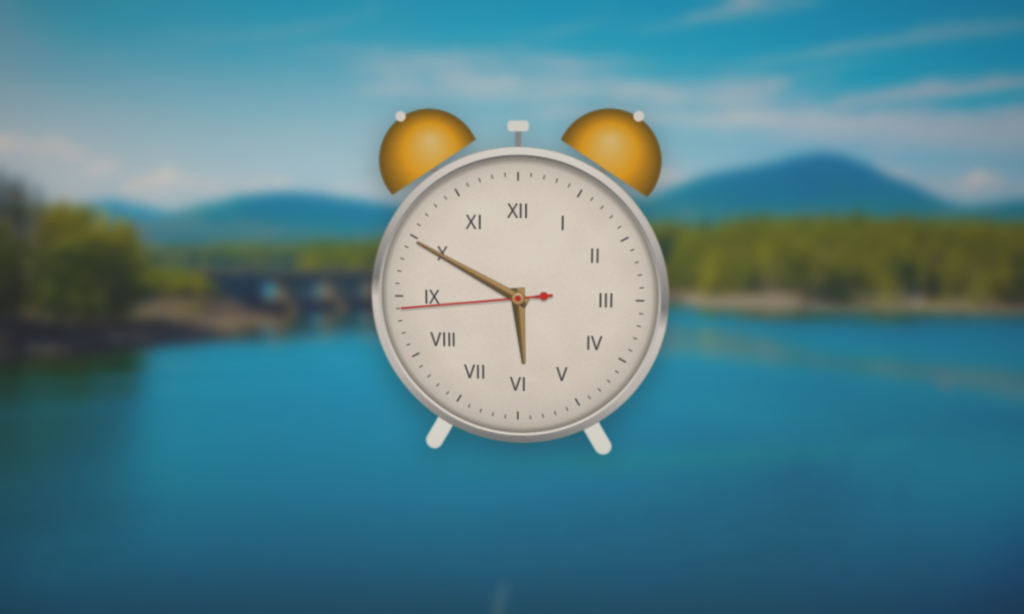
5:49:44
